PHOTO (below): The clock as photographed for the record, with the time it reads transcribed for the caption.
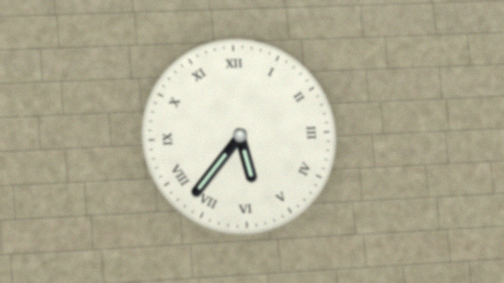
5:37
